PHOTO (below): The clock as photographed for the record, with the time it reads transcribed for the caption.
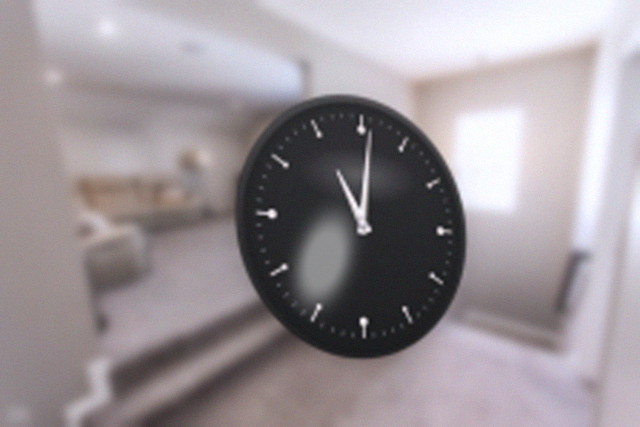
11:01
